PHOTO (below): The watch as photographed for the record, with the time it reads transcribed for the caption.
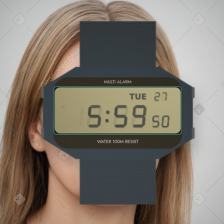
5:59:50
